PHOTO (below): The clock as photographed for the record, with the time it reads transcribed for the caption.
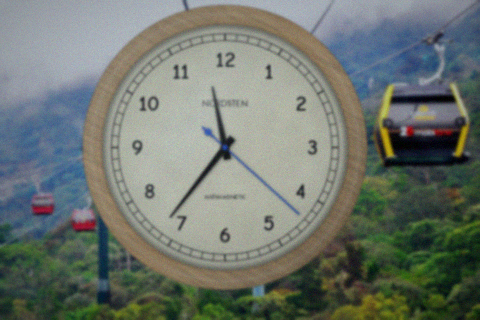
11:36:22
